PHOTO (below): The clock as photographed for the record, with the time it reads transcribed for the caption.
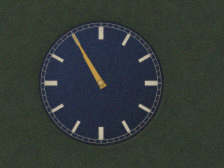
10:55
